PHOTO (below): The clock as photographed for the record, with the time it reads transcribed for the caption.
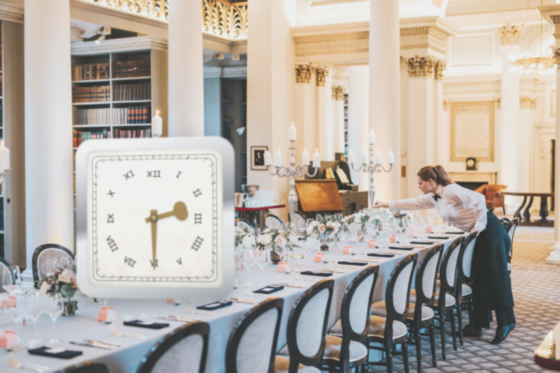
2:30
